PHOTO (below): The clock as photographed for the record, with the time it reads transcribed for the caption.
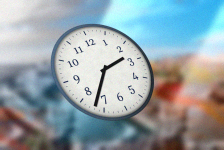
2:37
